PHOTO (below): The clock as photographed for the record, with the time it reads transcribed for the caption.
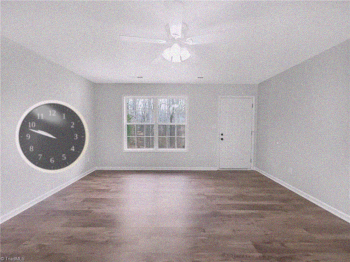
9:48
